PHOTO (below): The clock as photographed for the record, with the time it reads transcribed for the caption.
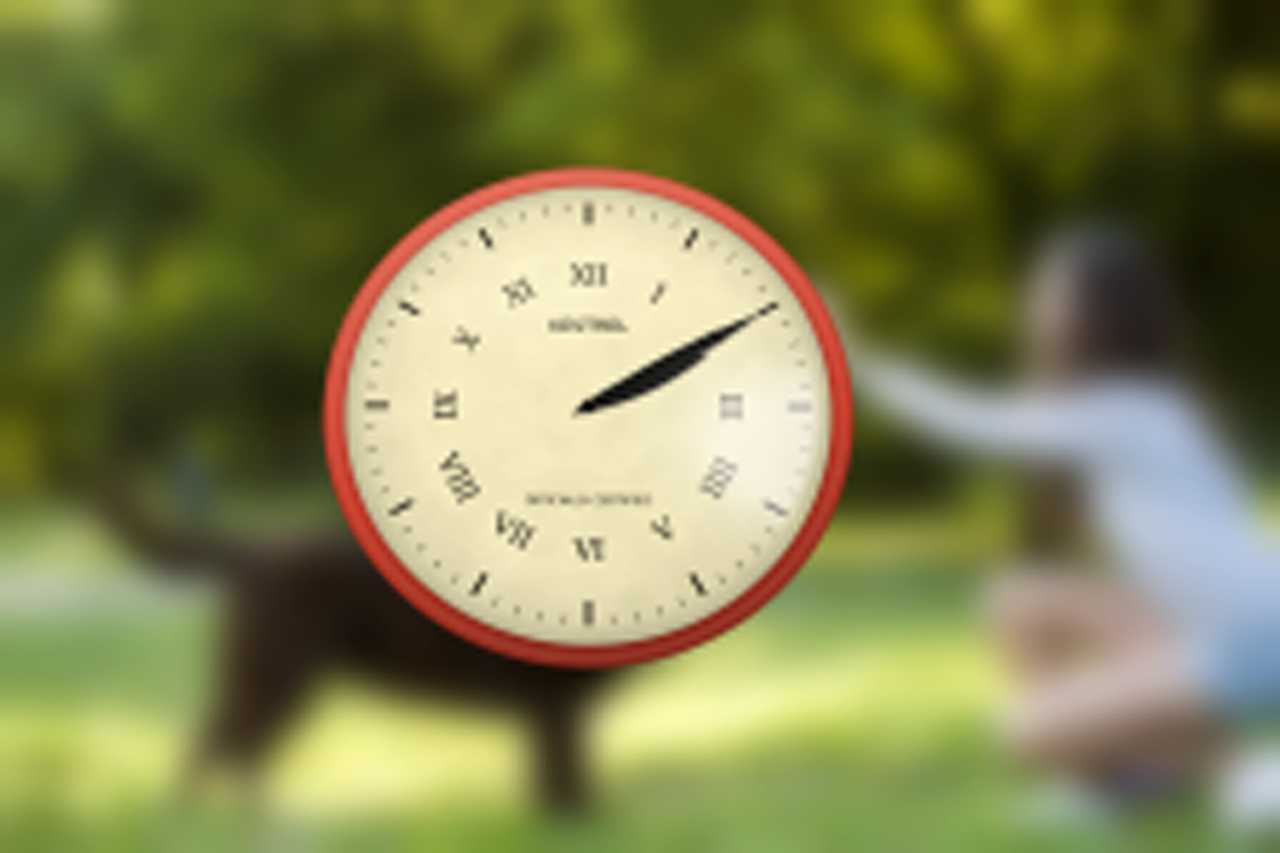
2:10
